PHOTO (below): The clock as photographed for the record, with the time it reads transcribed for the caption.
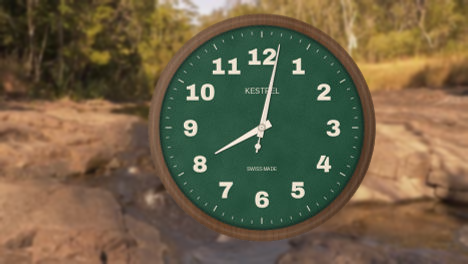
8:02:02
